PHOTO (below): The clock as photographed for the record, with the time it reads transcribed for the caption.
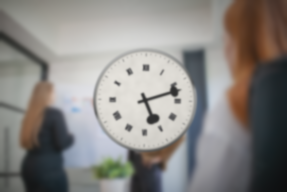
5:12
